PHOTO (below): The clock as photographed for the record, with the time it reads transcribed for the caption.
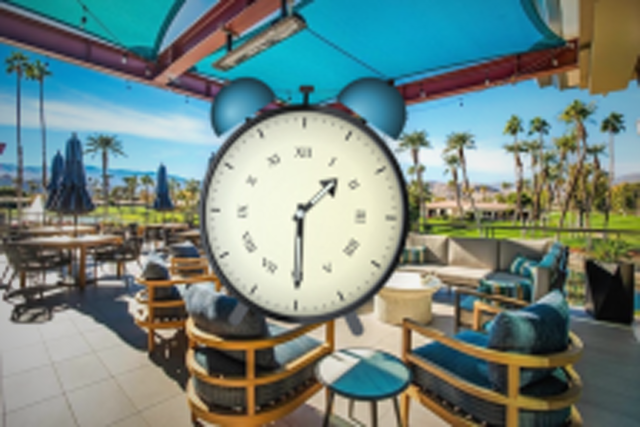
1:30
